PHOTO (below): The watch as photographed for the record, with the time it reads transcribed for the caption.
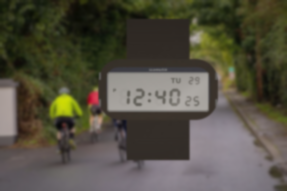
12:40
